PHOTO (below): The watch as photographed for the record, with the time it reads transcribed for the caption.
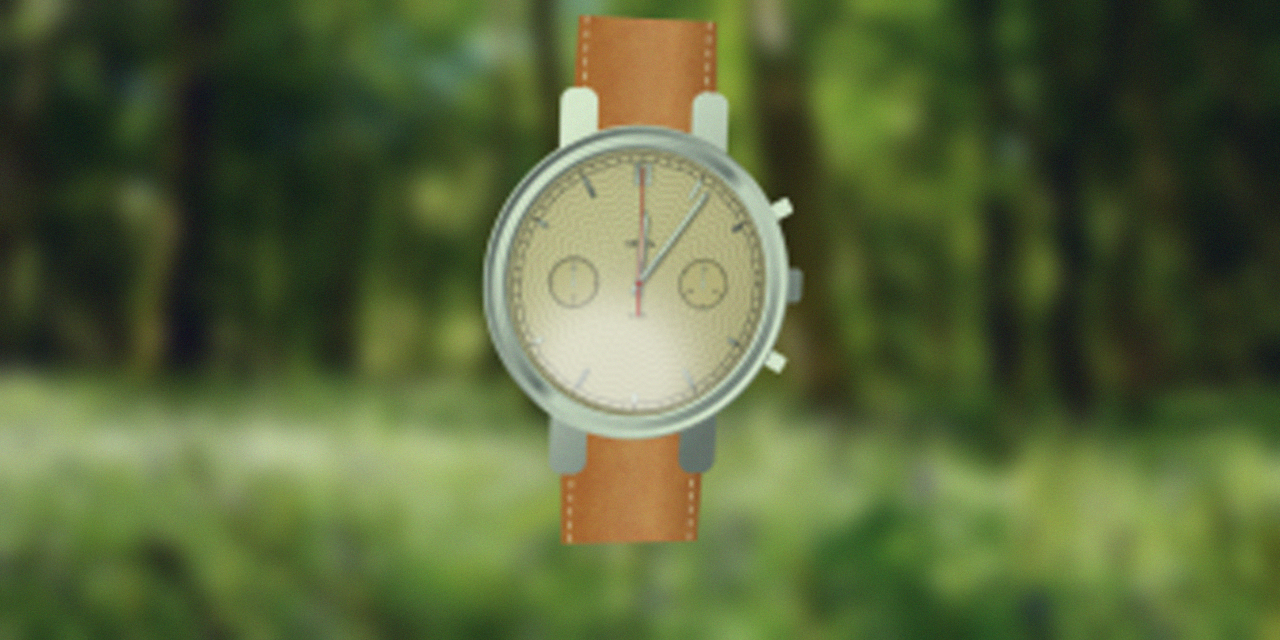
12:06
